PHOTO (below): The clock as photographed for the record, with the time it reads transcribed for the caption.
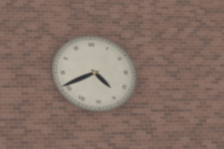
4:41
